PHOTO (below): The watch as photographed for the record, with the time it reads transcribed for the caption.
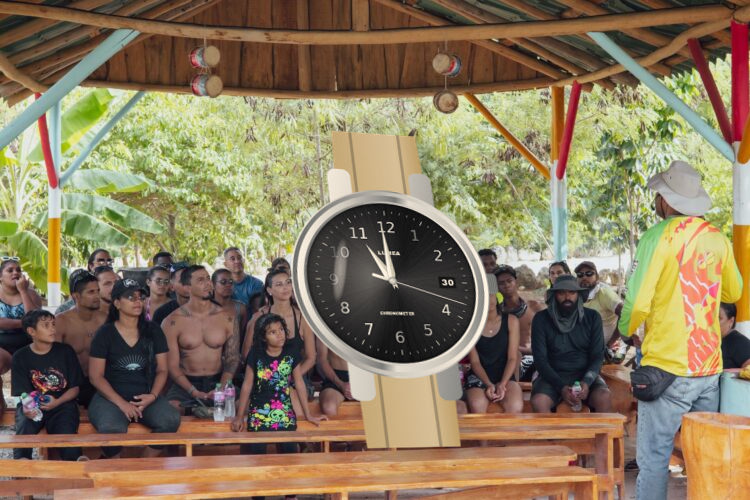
10:59:18
